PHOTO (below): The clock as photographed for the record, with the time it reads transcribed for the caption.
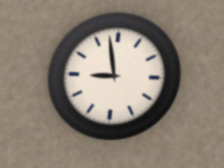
8:58
